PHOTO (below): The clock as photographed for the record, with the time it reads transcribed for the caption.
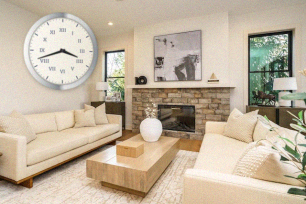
3:42
